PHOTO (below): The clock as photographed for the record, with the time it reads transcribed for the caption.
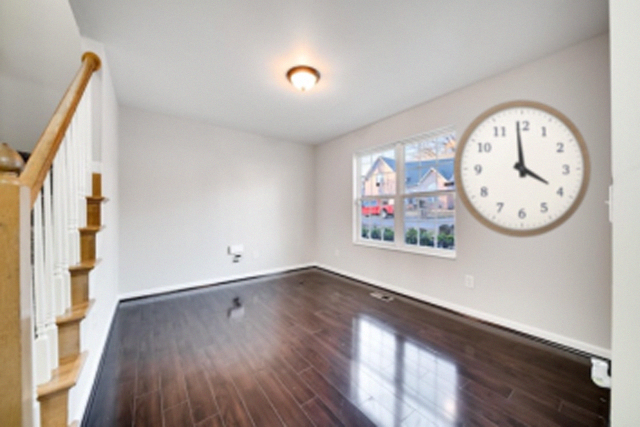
3:59
